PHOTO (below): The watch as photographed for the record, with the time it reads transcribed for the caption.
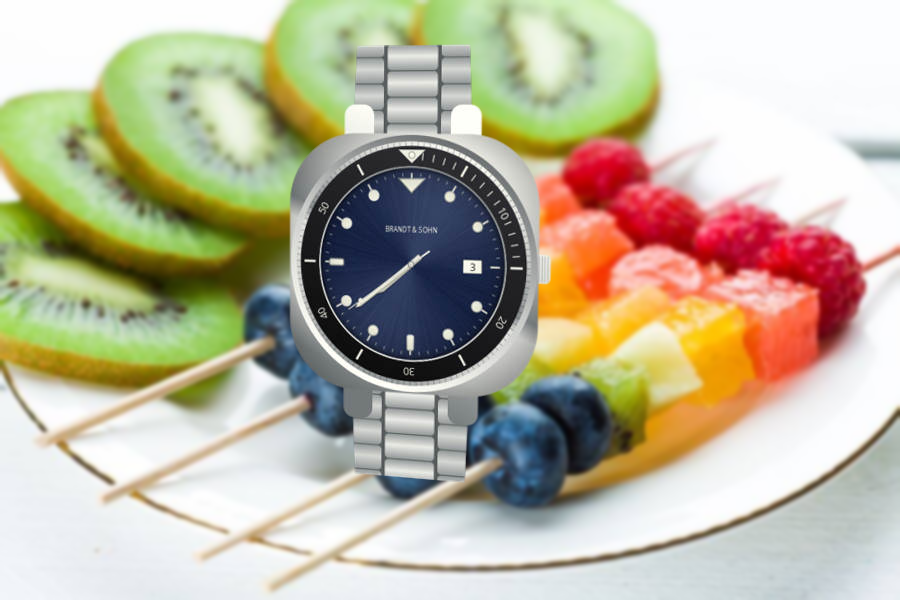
7:38:39
